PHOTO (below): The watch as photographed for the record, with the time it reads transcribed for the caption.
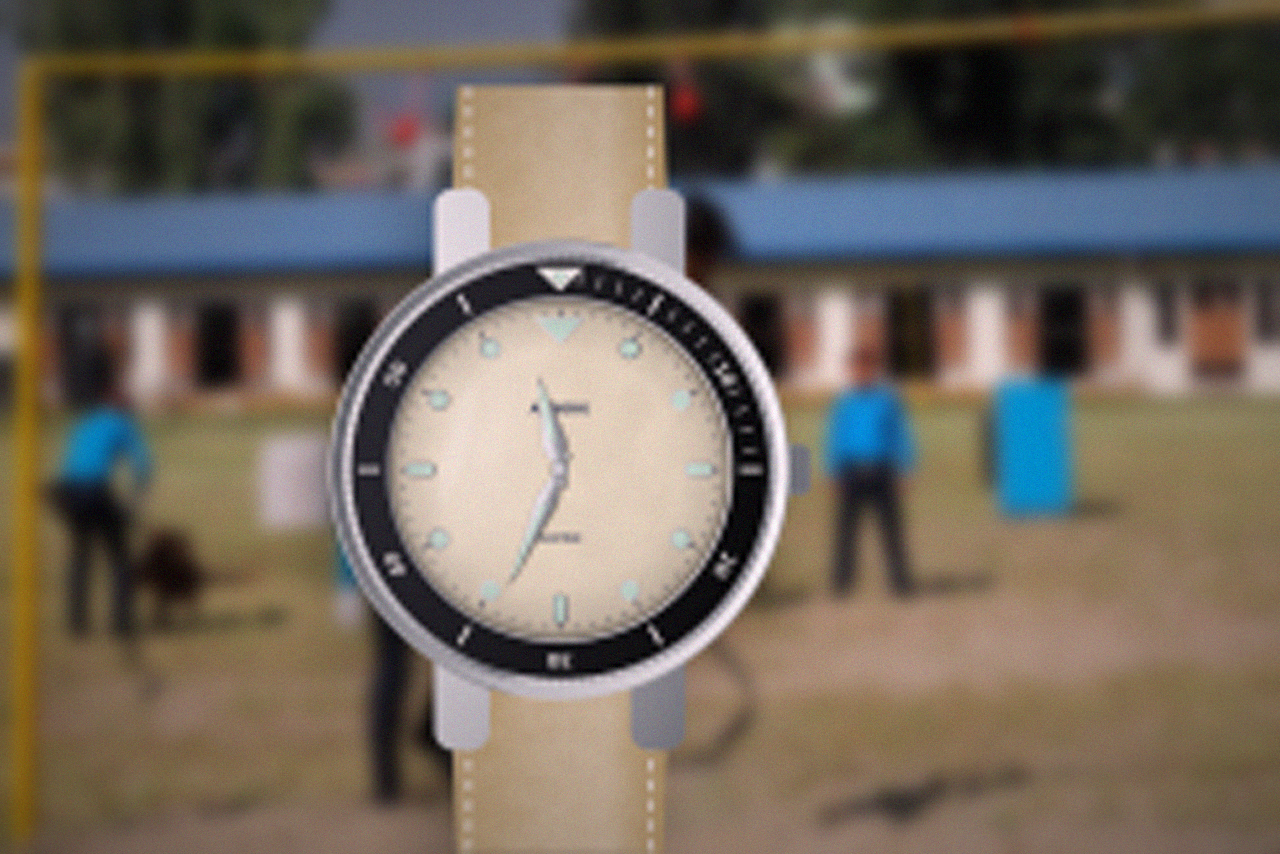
11:34
